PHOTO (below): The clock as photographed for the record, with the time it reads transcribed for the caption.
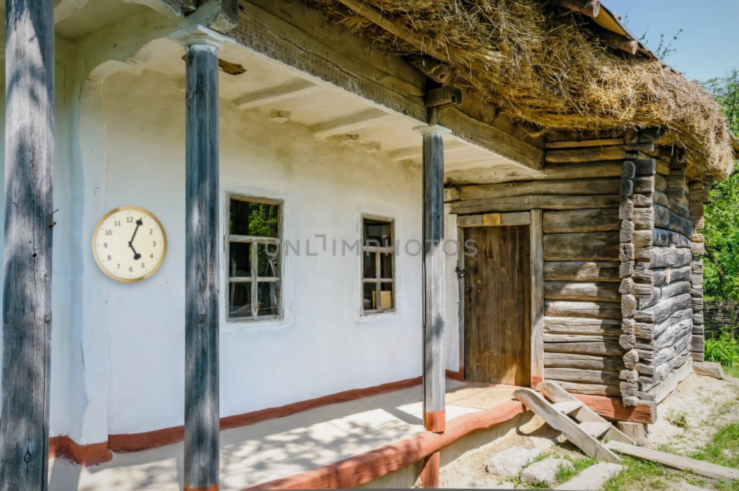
5:04
